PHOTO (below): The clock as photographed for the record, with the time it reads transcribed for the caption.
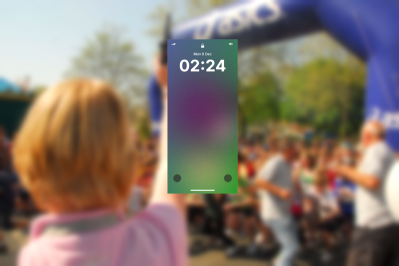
2:24
